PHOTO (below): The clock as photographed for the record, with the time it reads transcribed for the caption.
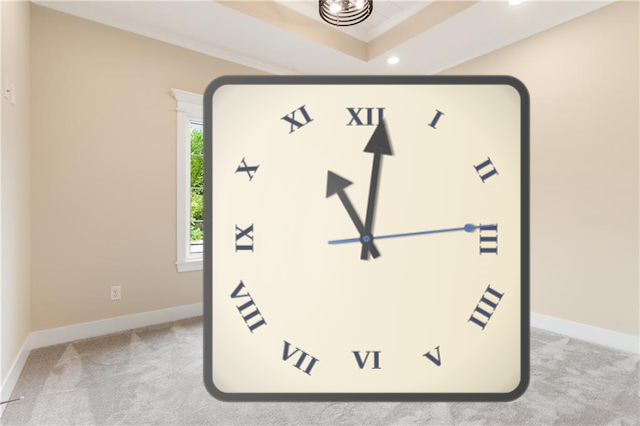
11:01:14
